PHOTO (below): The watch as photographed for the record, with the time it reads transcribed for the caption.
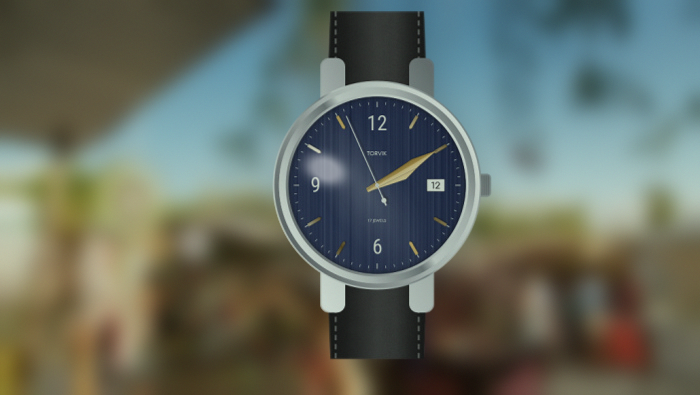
2:09:56
